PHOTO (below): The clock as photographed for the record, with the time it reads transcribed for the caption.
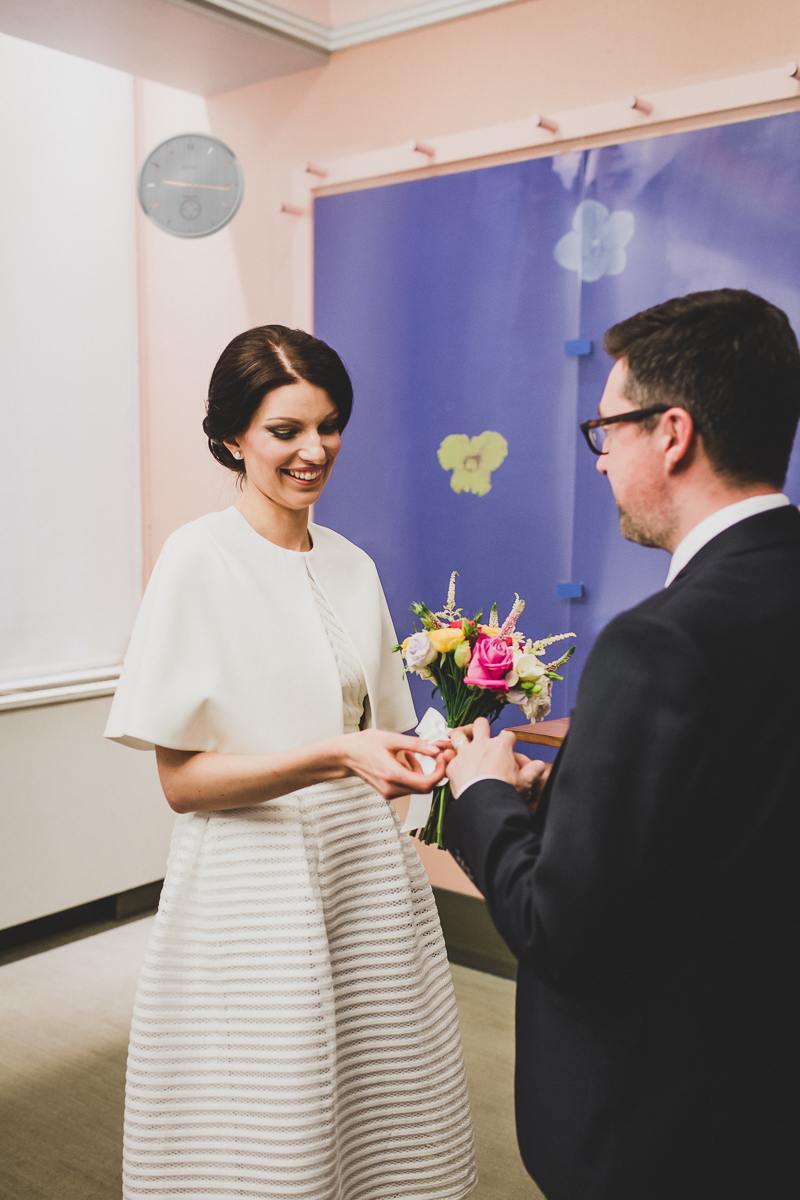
9:16
